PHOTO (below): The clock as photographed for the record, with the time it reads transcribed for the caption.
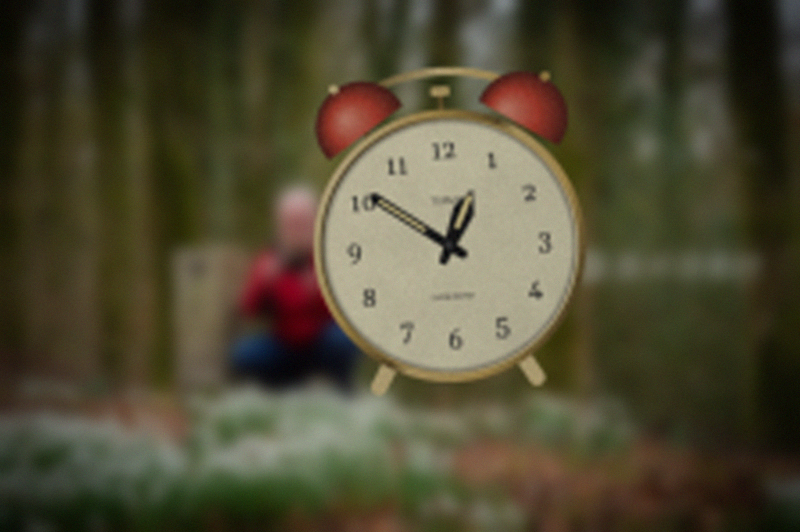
12:51
